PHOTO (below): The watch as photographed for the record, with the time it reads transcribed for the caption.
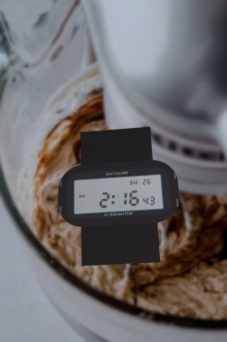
2:16:43
